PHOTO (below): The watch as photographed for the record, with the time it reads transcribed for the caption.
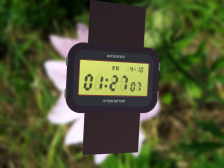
1:27:07
